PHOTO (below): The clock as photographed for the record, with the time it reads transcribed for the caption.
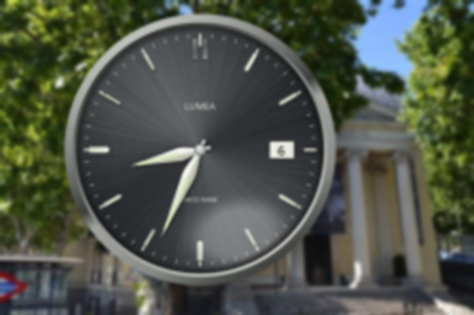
8:34
